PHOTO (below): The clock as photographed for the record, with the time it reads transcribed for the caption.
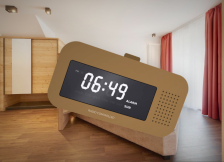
6:49
